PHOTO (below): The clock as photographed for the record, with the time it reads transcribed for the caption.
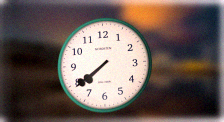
7:39
